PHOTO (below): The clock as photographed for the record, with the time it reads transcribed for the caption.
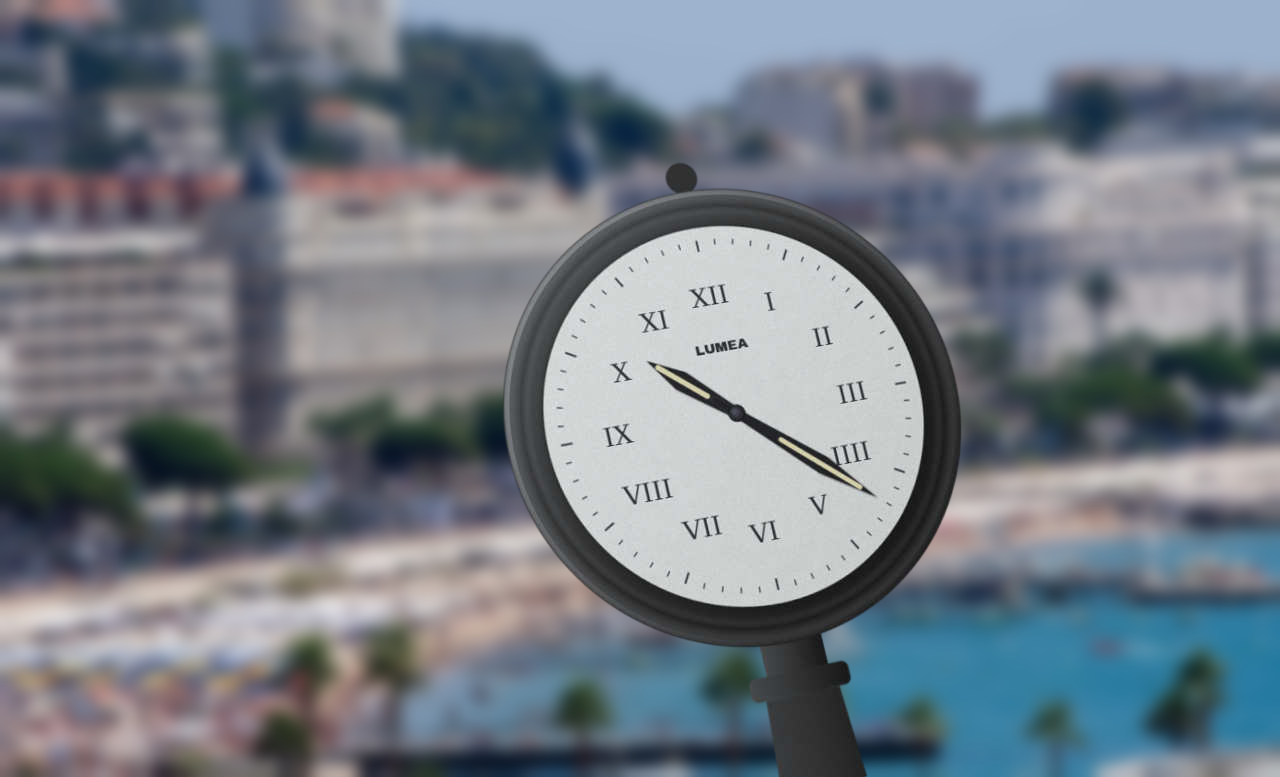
10:22
